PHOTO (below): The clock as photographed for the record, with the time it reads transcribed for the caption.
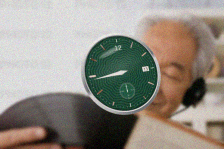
8:44
